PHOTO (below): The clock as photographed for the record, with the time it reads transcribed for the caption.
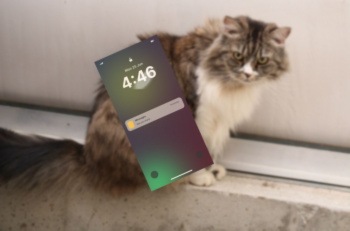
4:46
